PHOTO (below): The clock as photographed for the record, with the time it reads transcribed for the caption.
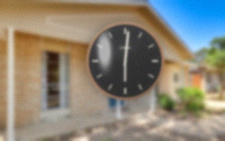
6:01
